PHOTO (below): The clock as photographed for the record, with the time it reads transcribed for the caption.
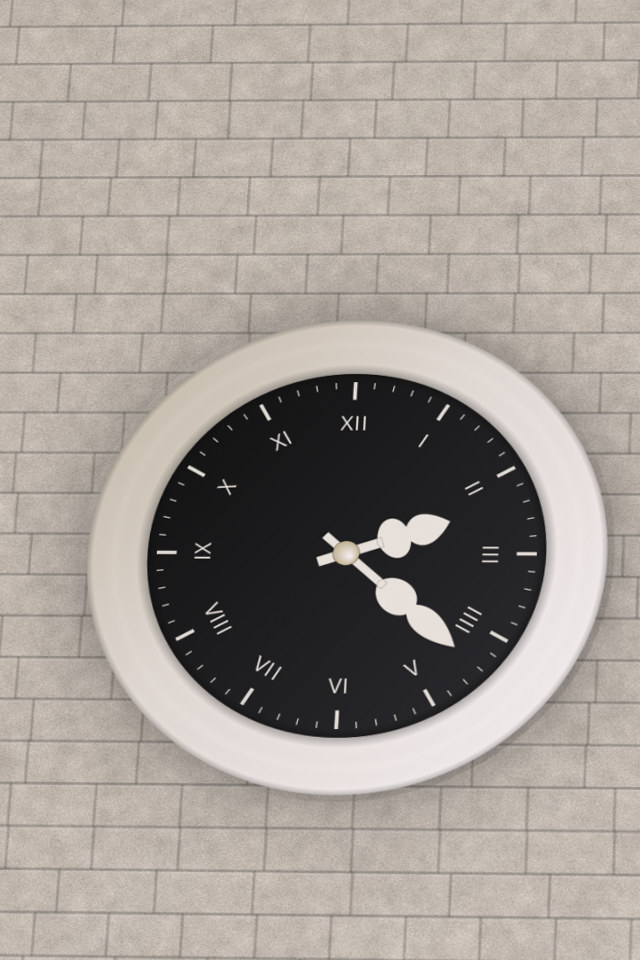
2:22
